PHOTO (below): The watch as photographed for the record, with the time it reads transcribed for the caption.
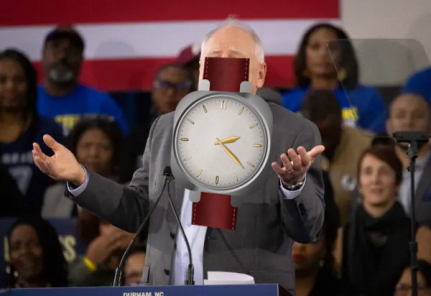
2:22
